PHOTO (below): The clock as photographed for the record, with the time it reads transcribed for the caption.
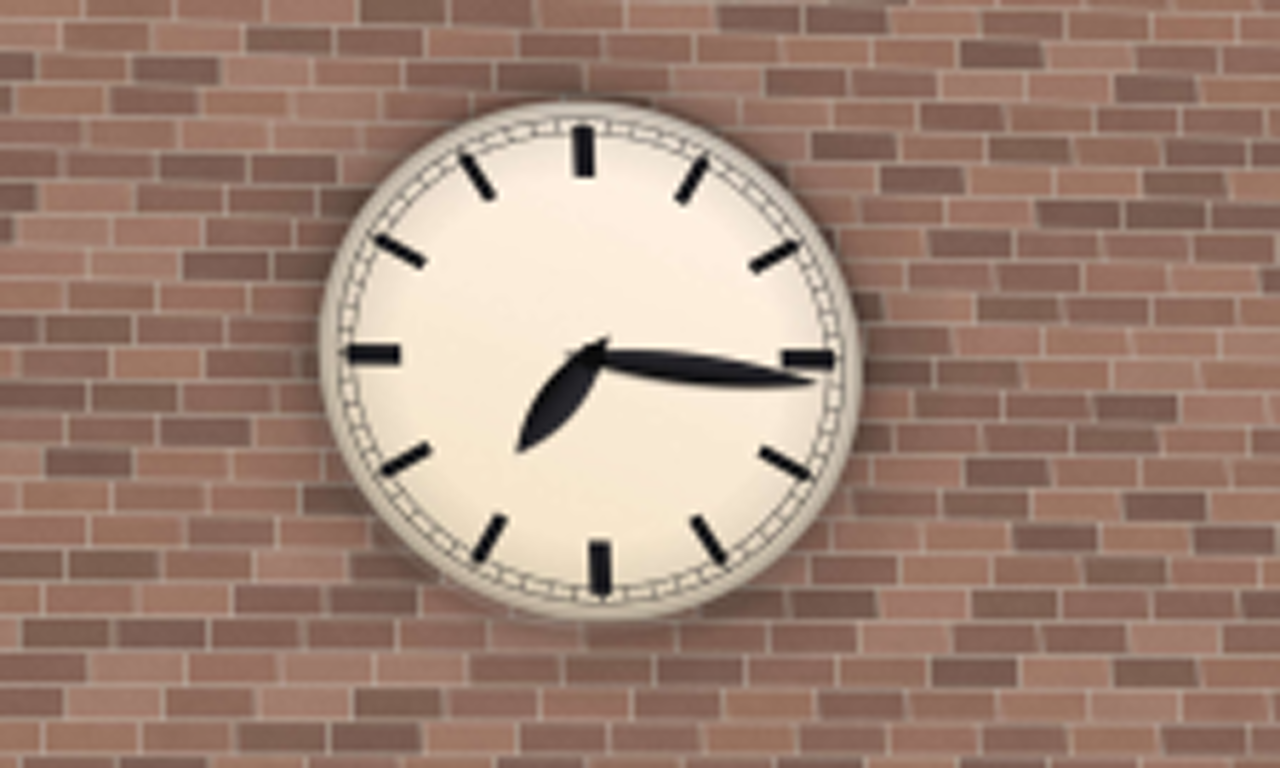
7:16
